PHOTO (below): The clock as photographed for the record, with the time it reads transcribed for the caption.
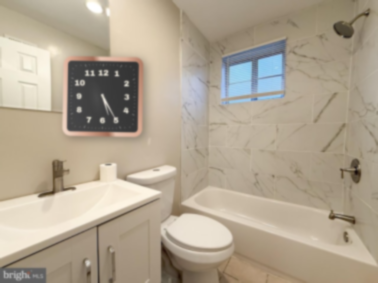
5:25
